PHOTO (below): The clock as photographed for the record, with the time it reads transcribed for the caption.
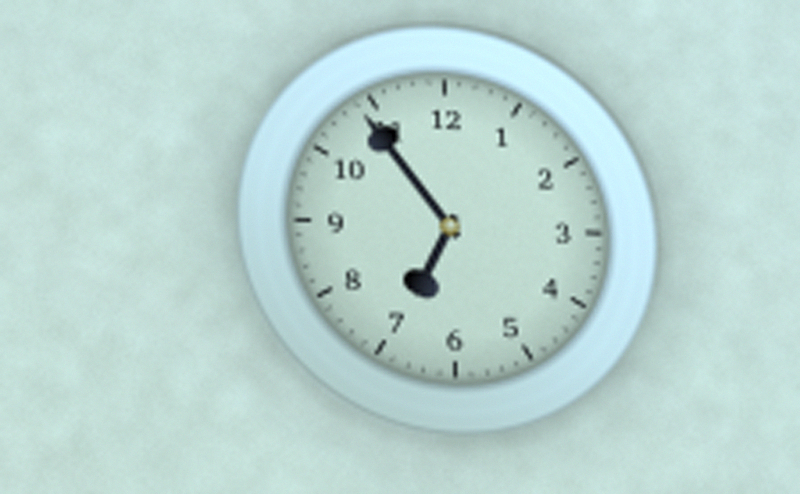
6:54
